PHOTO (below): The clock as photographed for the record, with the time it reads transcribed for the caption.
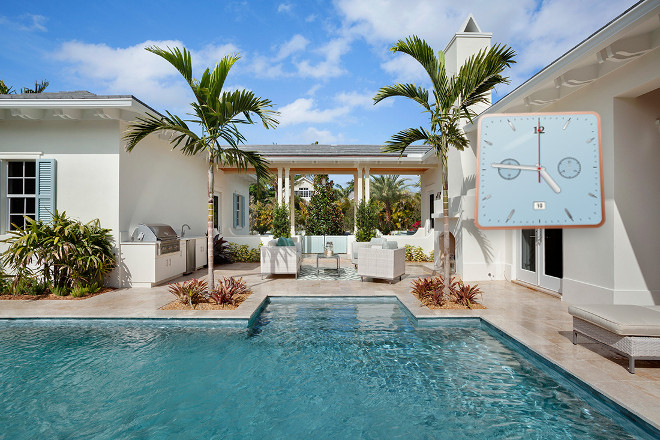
4:46
